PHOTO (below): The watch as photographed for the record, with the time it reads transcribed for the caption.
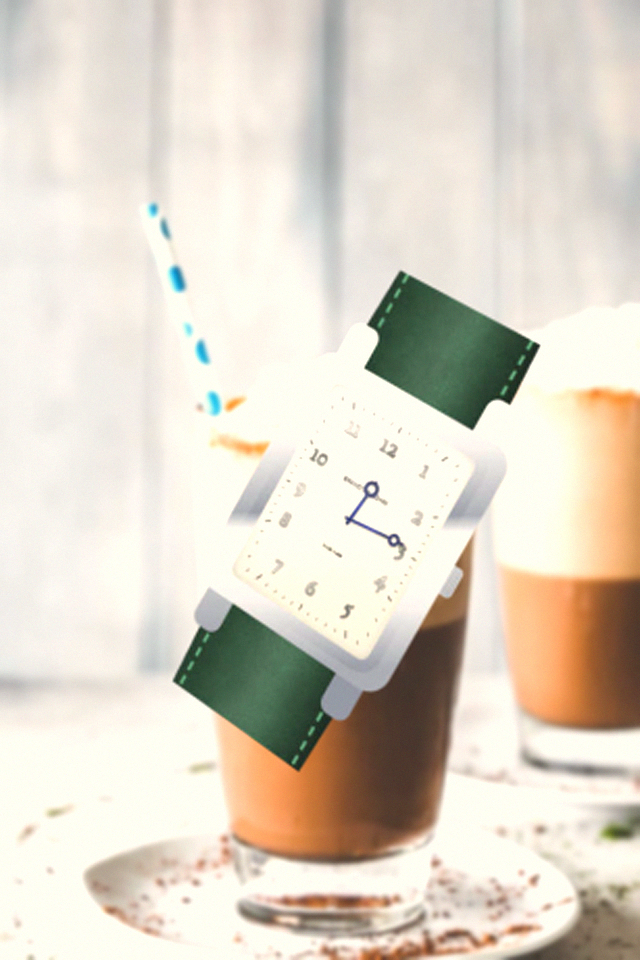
12:14
